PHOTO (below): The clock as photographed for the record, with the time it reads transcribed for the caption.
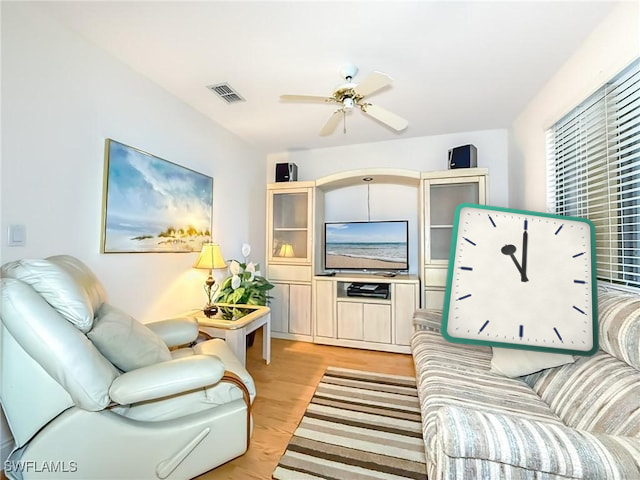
11:00
